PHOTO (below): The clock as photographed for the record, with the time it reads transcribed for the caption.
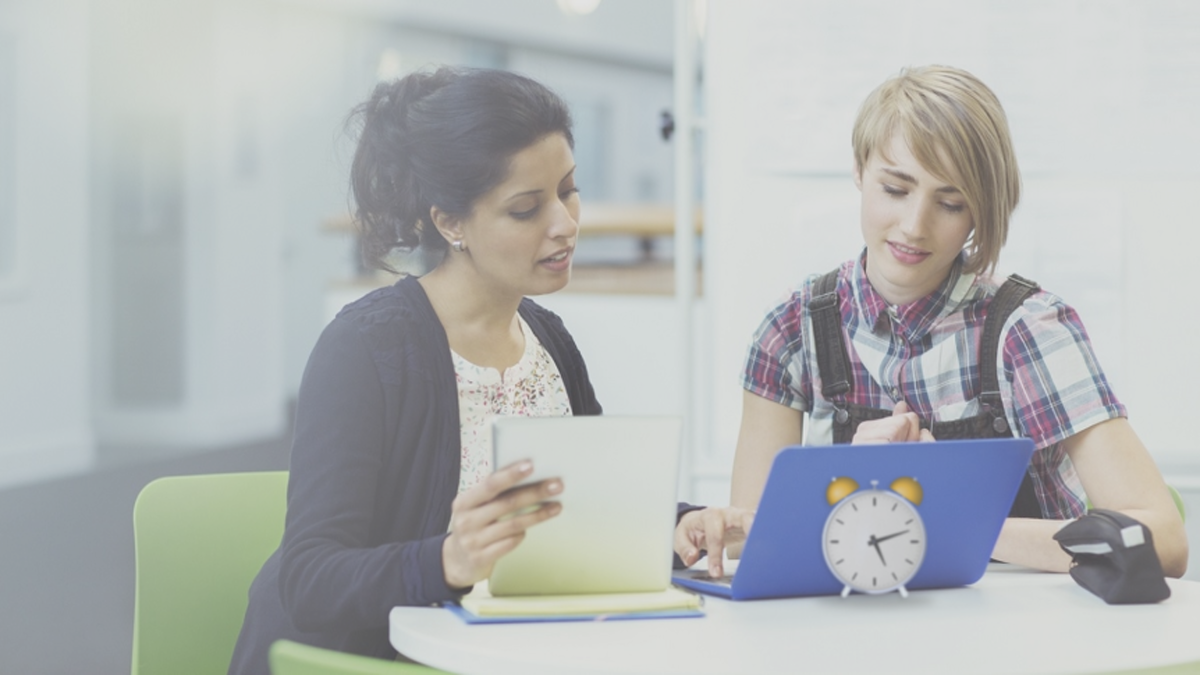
5:12
